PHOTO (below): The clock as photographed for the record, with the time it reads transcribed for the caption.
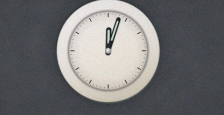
12:03
